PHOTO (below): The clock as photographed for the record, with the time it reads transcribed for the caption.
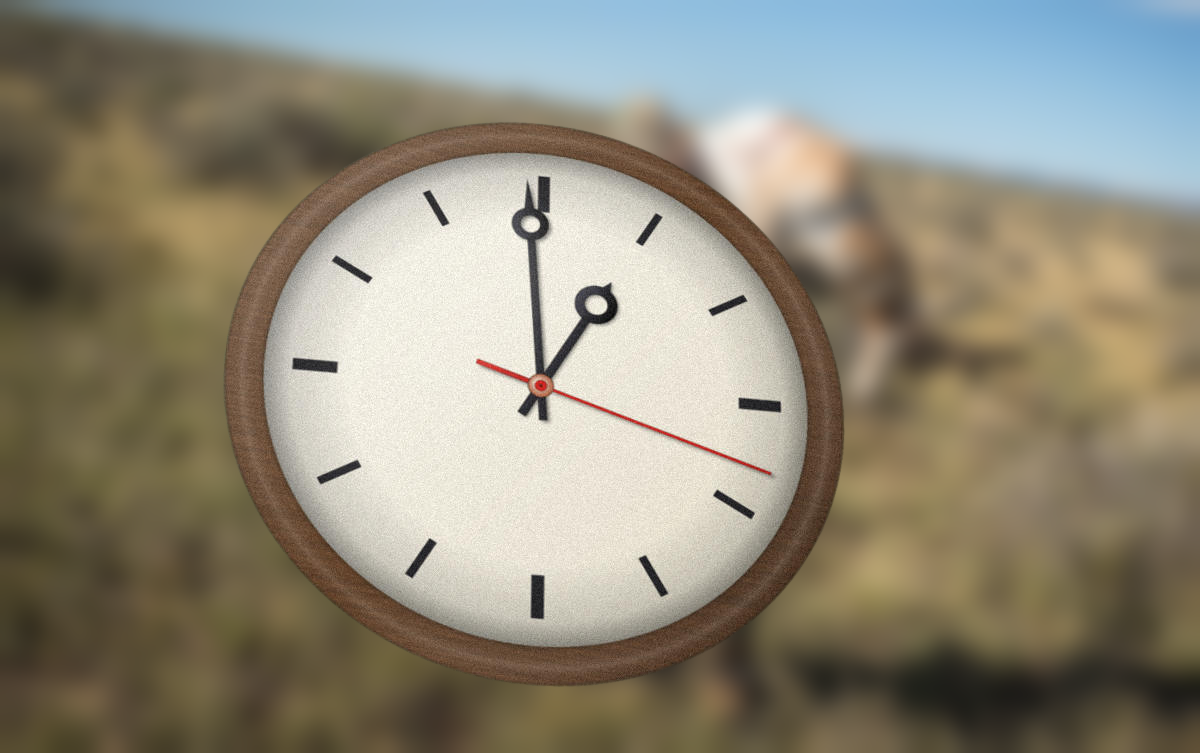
12:59:18
